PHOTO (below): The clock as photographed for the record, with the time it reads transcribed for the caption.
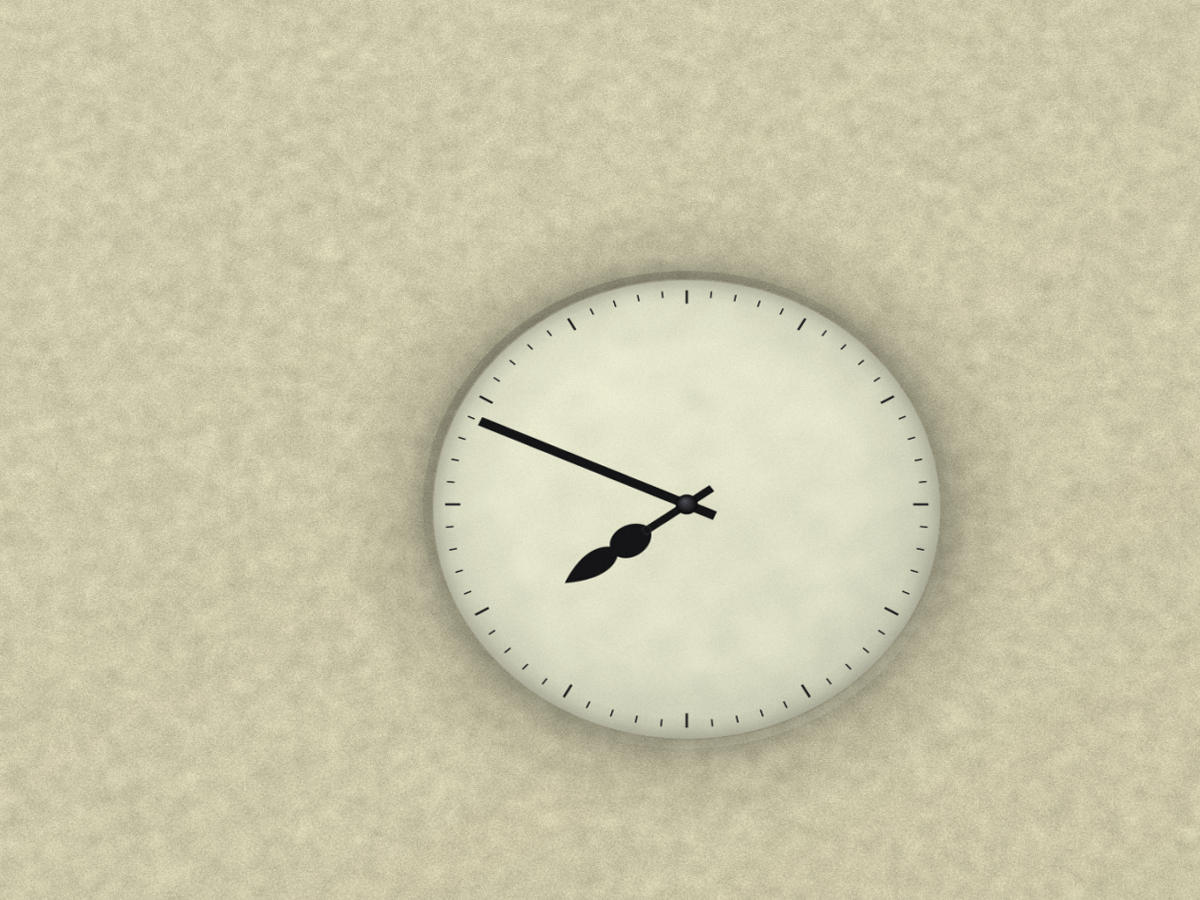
7:49
